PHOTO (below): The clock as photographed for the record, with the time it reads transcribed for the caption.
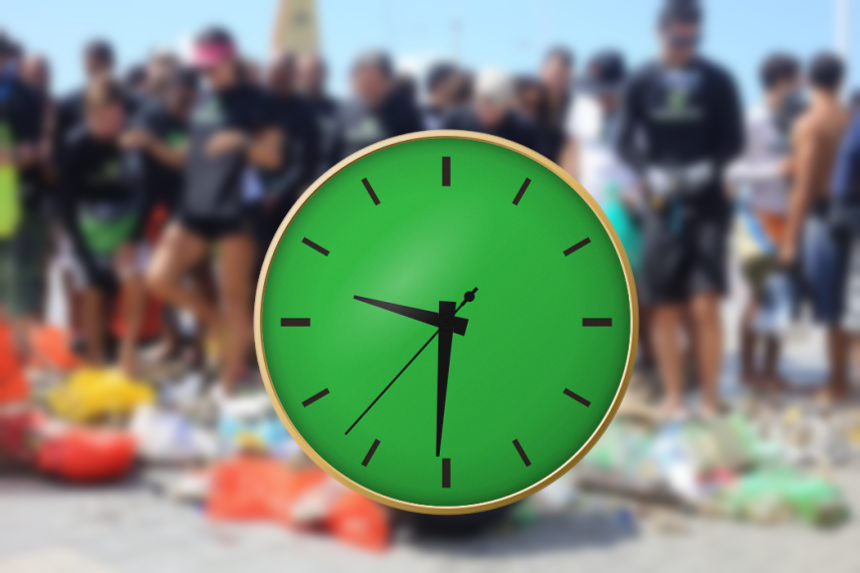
9:30:37
